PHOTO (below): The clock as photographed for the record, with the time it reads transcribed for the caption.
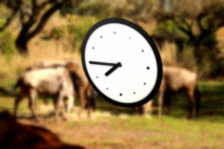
7:45
